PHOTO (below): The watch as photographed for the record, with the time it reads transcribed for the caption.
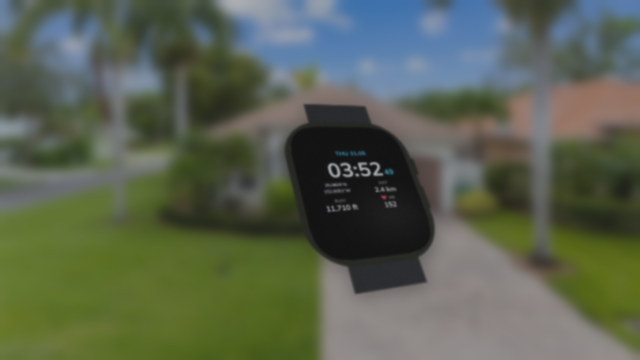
3:52
